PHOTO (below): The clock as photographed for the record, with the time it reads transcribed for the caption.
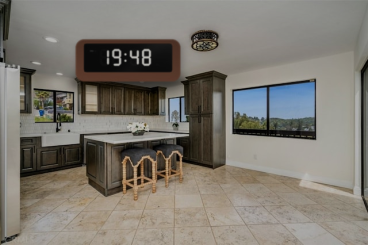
19:48
